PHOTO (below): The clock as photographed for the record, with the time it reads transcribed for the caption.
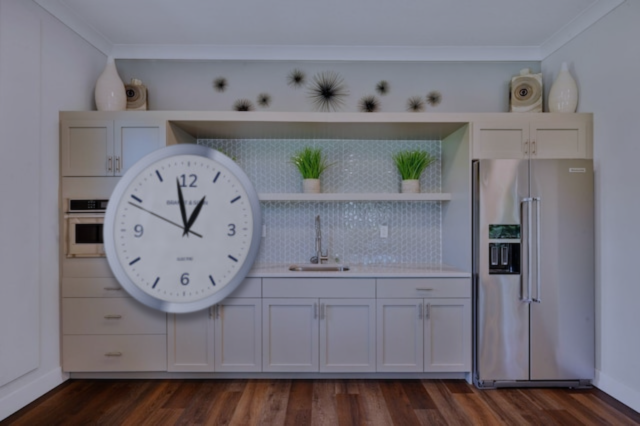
12:57:49
